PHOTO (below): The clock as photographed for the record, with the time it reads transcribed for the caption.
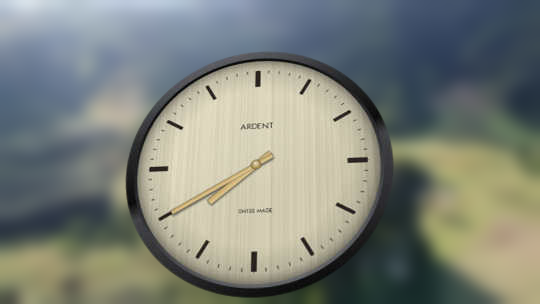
7:40
